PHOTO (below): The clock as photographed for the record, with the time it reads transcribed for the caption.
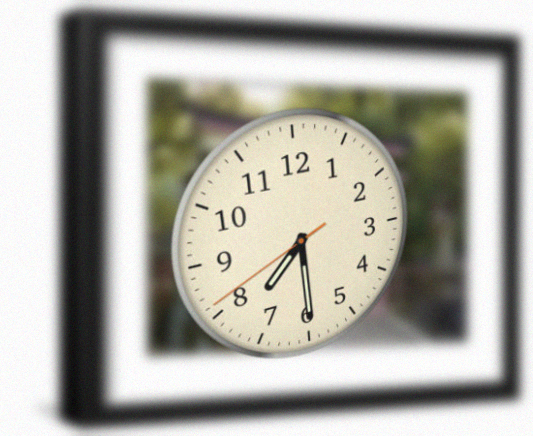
7:29:41
